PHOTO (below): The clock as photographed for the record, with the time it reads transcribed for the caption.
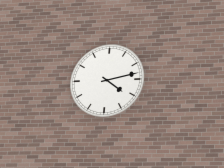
4:13
